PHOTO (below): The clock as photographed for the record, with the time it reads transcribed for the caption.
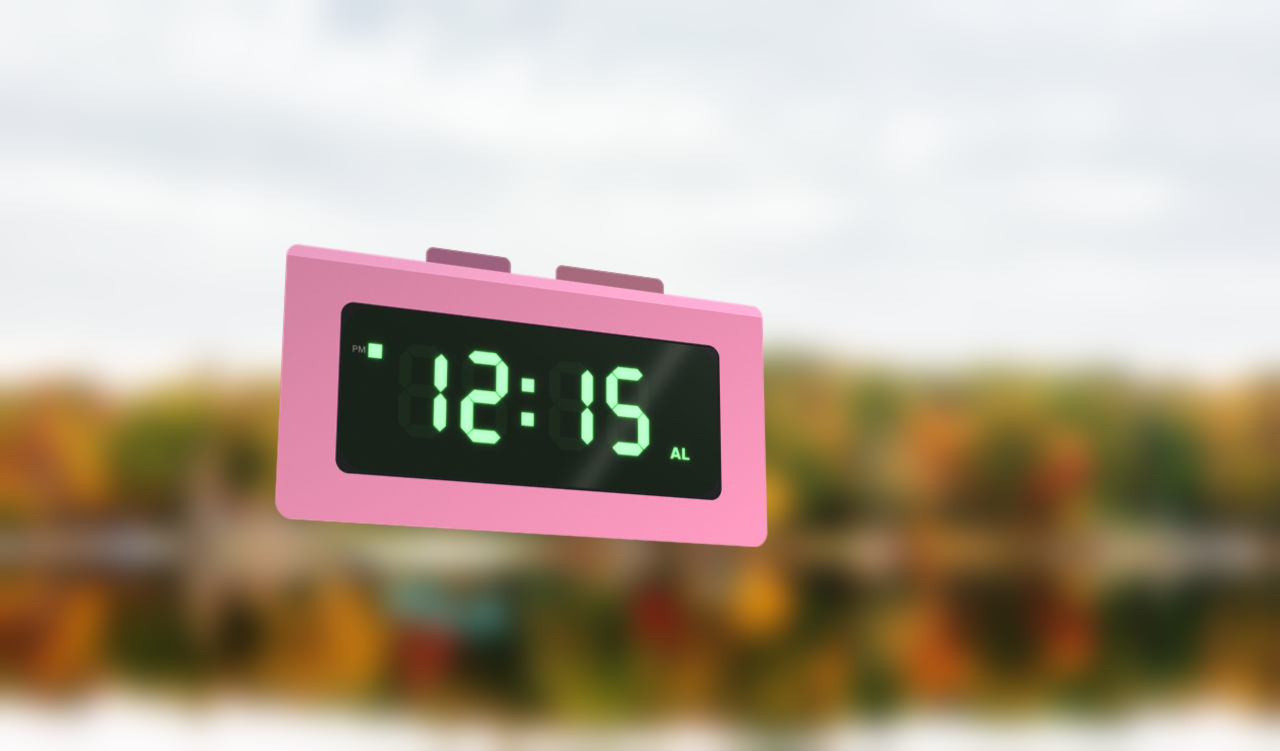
12:15
